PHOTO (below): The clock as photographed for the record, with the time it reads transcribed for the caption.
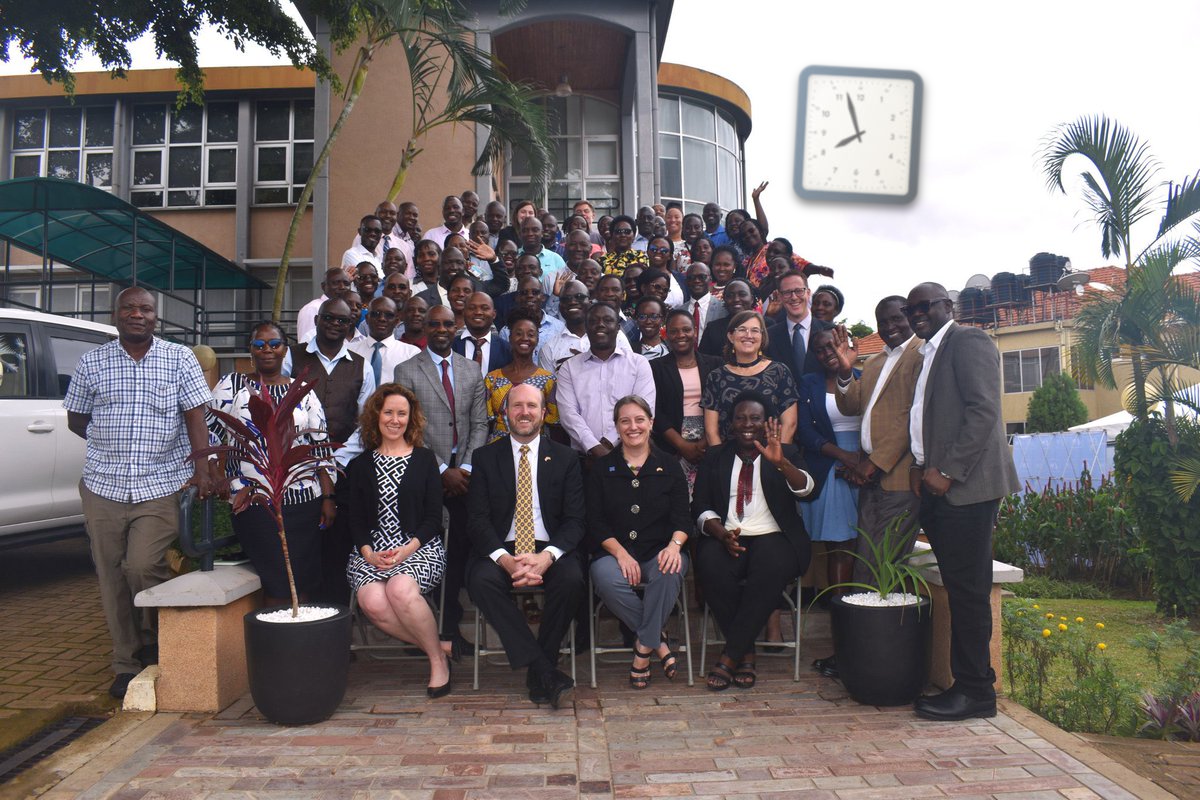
7:57
